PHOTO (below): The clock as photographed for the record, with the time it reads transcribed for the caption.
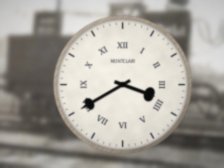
3:40
